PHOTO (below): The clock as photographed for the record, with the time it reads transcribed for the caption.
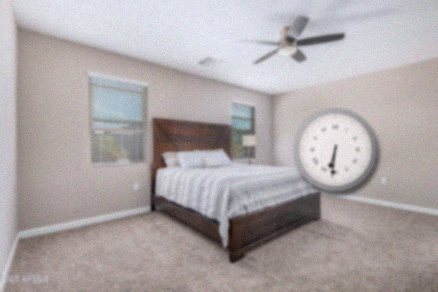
6:31
